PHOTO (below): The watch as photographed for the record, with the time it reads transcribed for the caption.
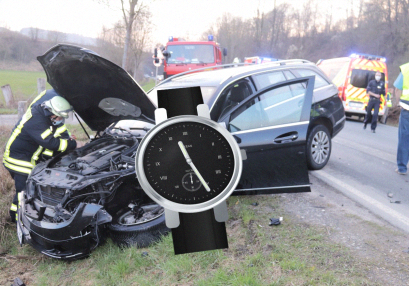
11:26
